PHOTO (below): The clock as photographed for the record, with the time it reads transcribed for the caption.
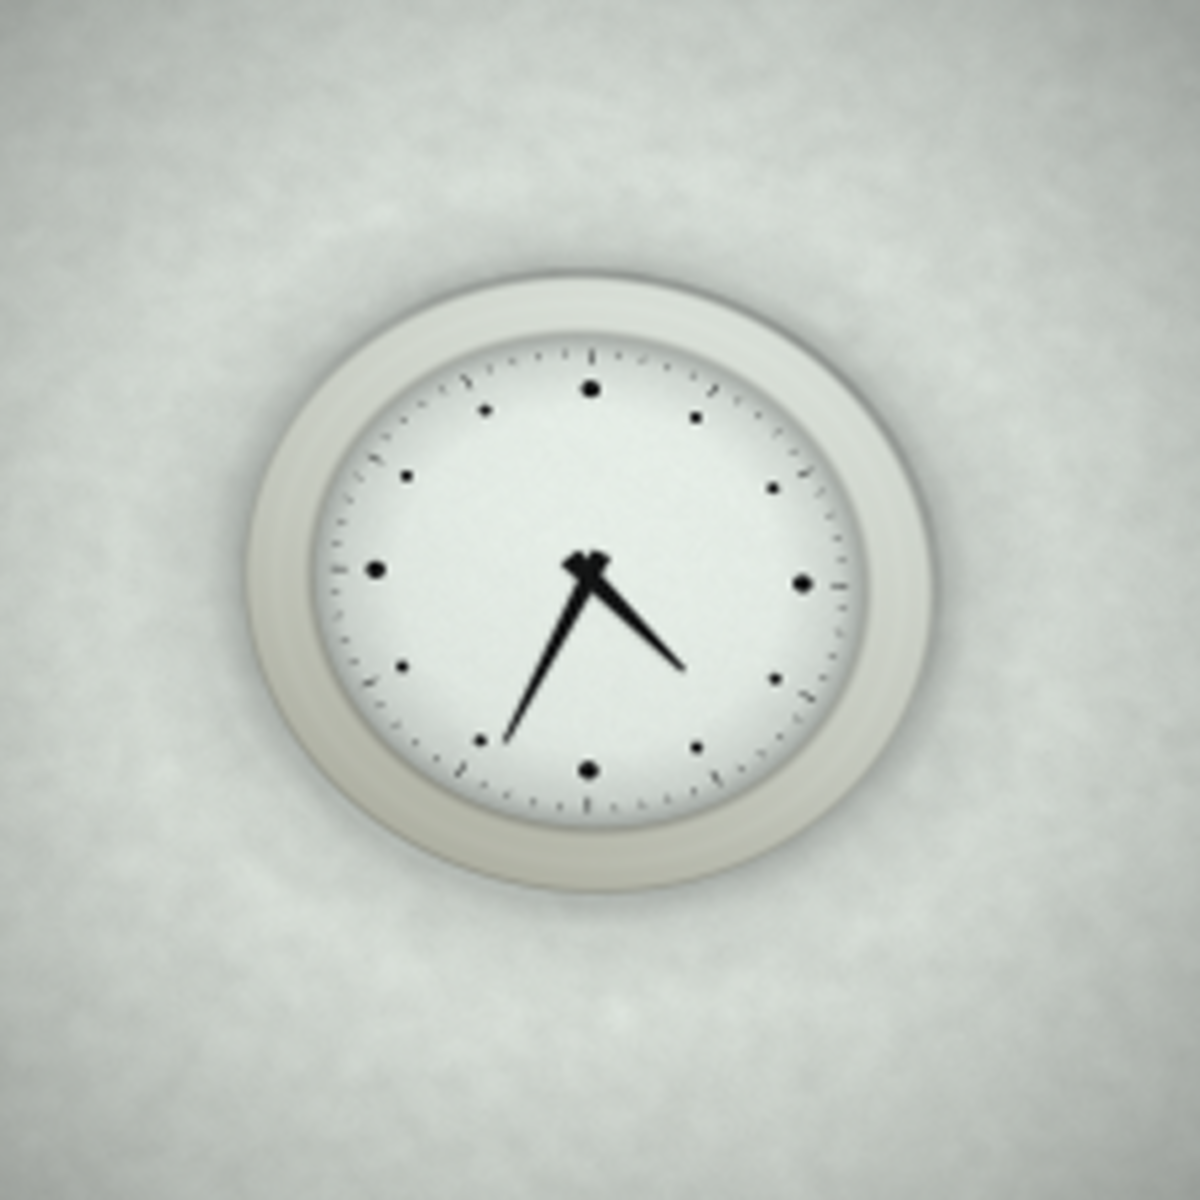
4:34
